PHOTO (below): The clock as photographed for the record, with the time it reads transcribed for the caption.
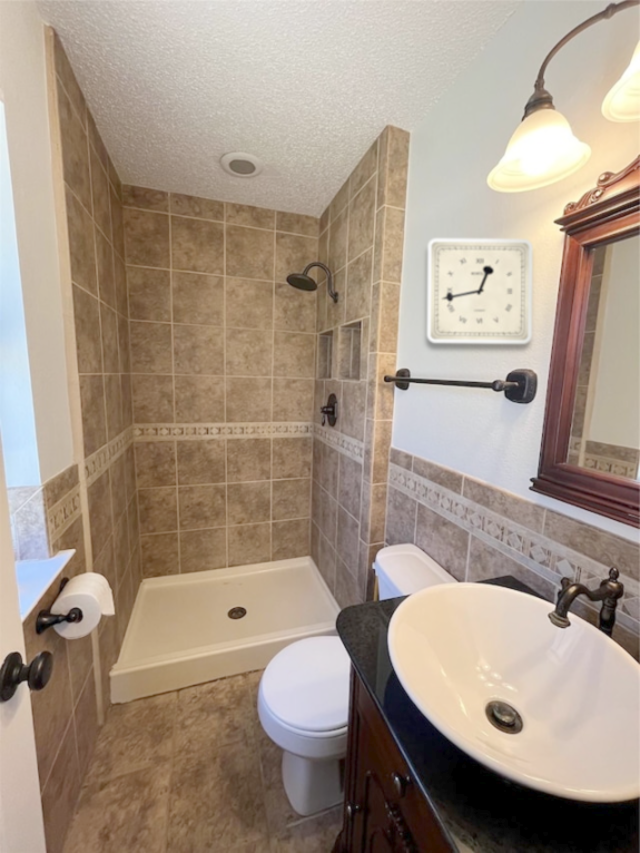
12:43
